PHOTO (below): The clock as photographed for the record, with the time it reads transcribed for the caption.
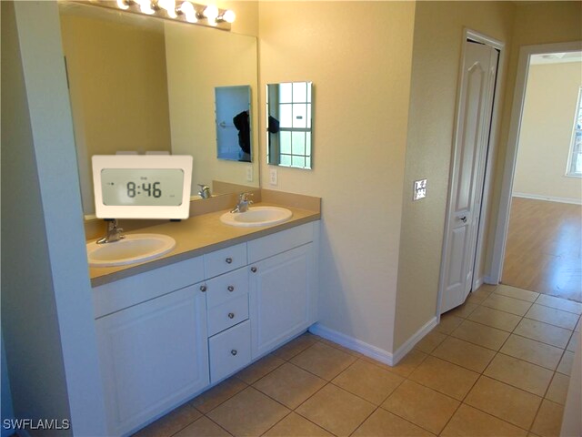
8:46
